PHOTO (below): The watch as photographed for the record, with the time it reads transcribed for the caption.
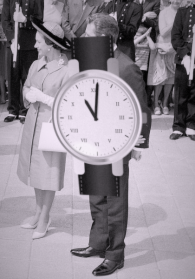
11:01
